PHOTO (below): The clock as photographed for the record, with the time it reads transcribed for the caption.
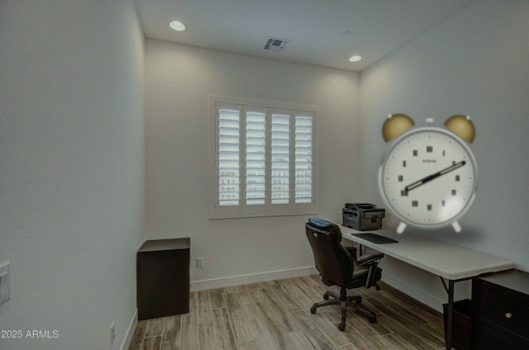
8:11
